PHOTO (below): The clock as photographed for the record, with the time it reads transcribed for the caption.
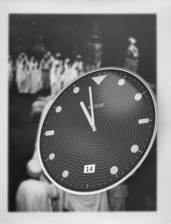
10:58
